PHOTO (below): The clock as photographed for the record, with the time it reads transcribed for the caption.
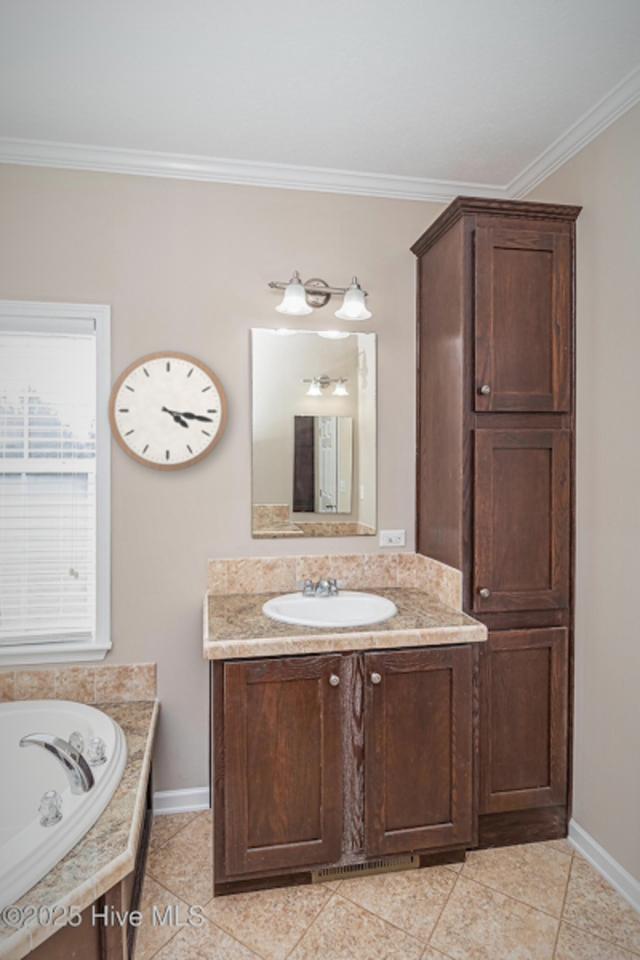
4:17
